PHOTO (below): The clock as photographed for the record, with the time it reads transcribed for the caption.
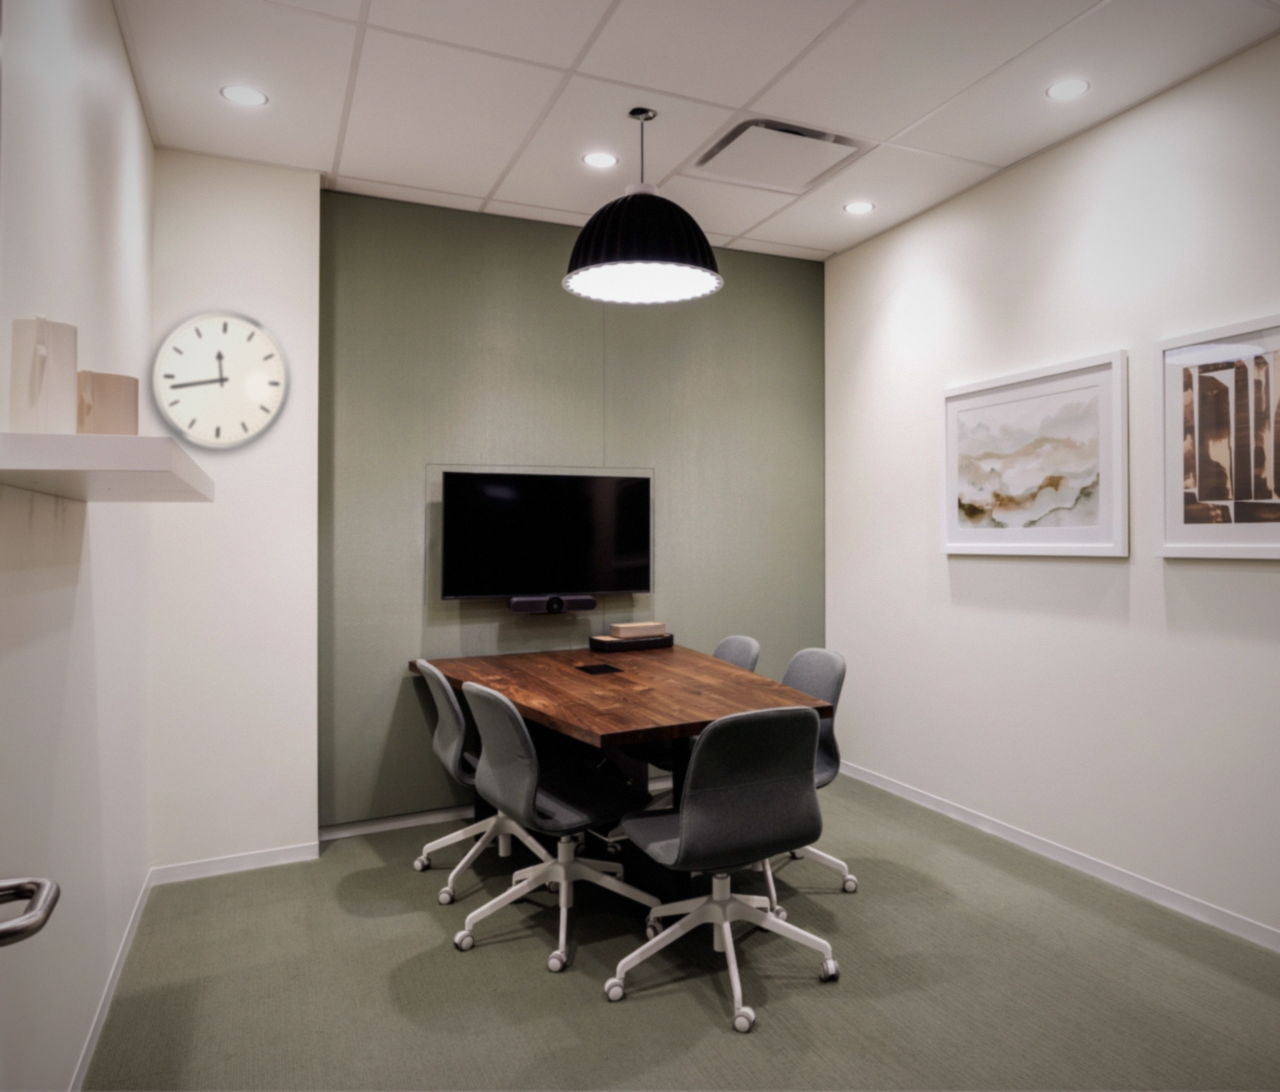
11:43
